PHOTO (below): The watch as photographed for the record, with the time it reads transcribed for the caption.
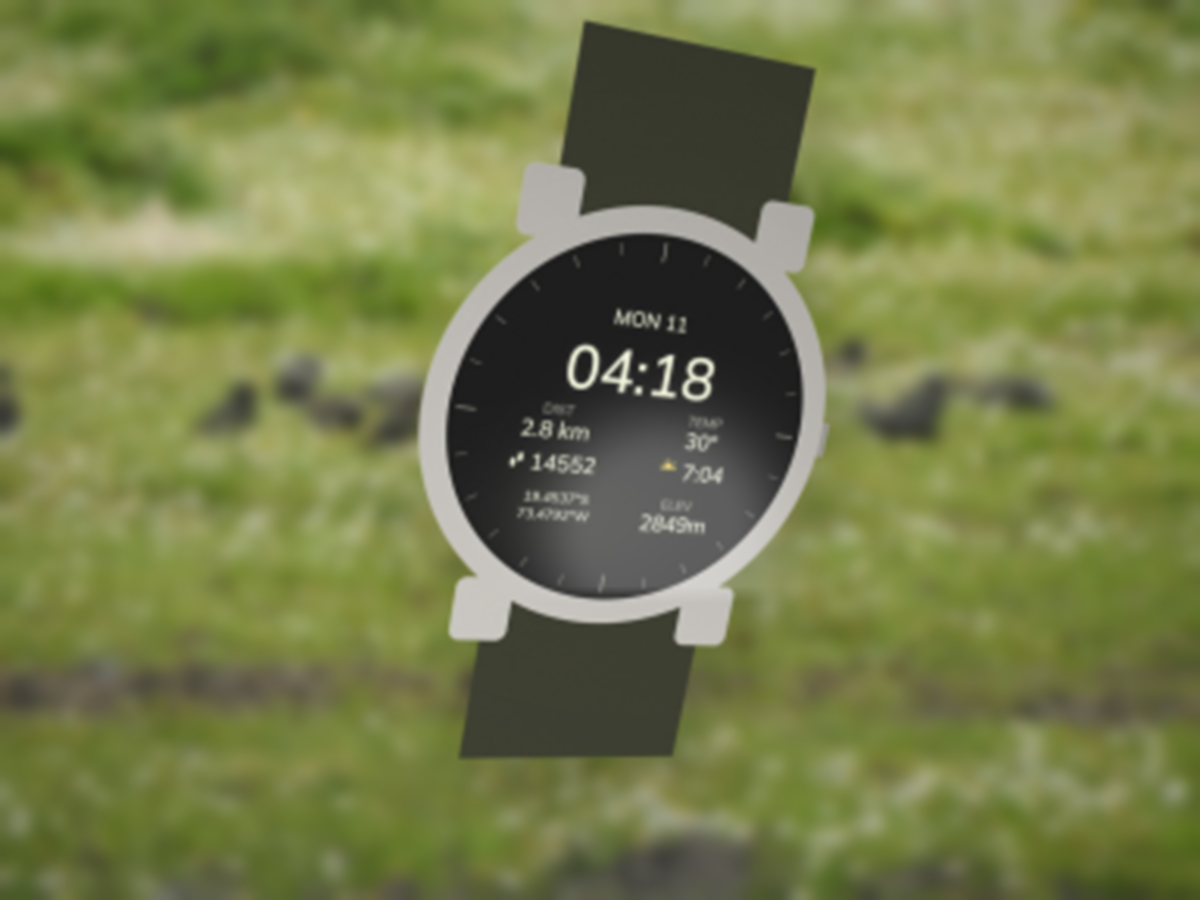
4:18
